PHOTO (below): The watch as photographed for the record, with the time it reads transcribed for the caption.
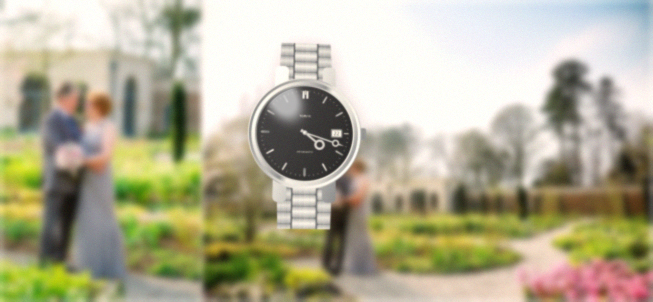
4:18
